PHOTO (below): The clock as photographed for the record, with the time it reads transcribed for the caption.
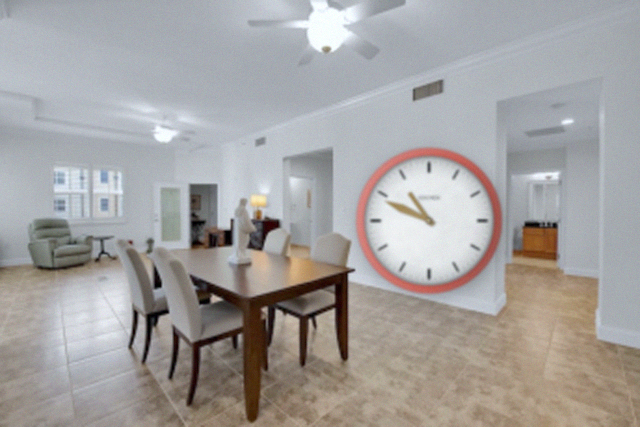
10:49
